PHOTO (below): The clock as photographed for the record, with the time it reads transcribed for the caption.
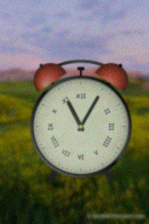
11:05
